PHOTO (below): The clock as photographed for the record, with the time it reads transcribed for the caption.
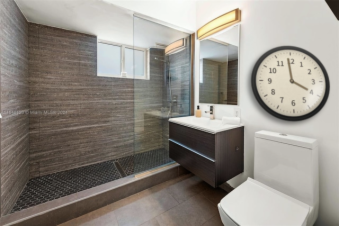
3:59
